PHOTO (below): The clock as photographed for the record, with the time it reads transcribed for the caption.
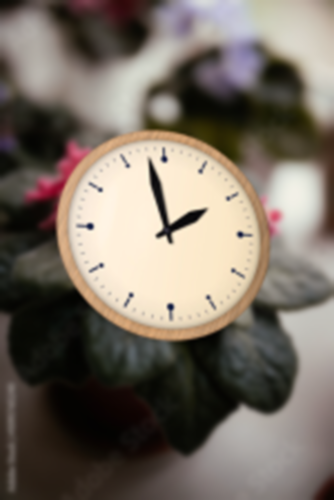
1:58
